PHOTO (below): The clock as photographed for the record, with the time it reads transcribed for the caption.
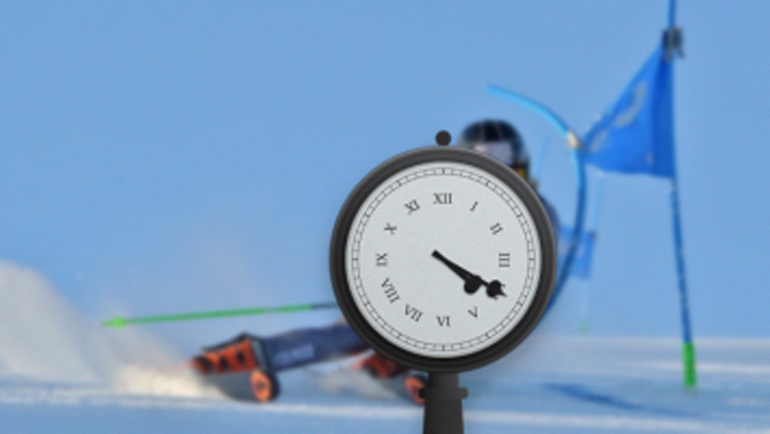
4:20
